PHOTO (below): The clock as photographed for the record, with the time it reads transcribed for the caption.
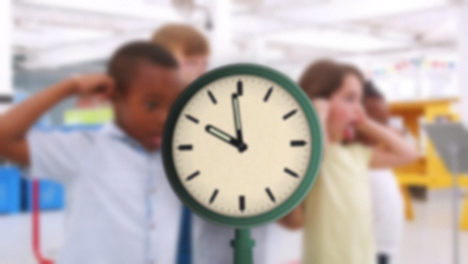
9:59
